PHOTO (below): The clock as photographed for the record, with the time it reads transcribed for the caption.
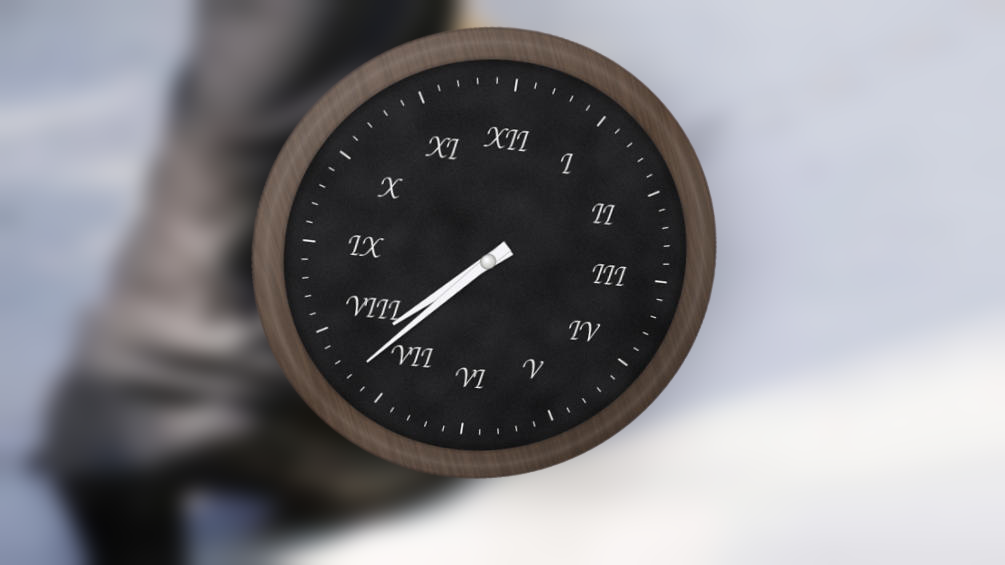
7:37
